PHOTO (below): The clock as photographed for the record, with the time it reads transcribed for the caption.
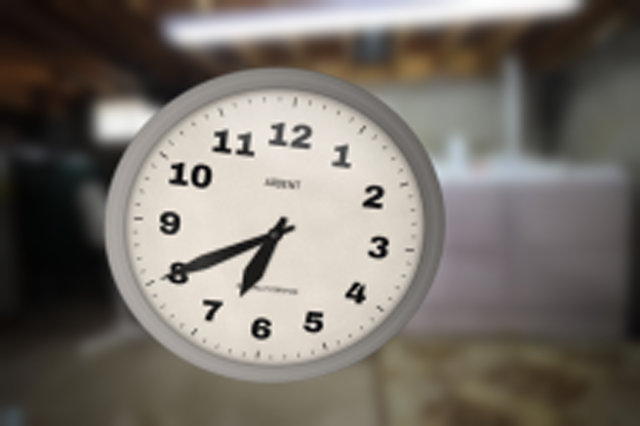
6:40
